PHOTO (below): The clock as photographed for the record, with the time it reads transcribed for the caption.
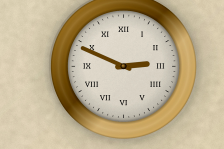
2:49
